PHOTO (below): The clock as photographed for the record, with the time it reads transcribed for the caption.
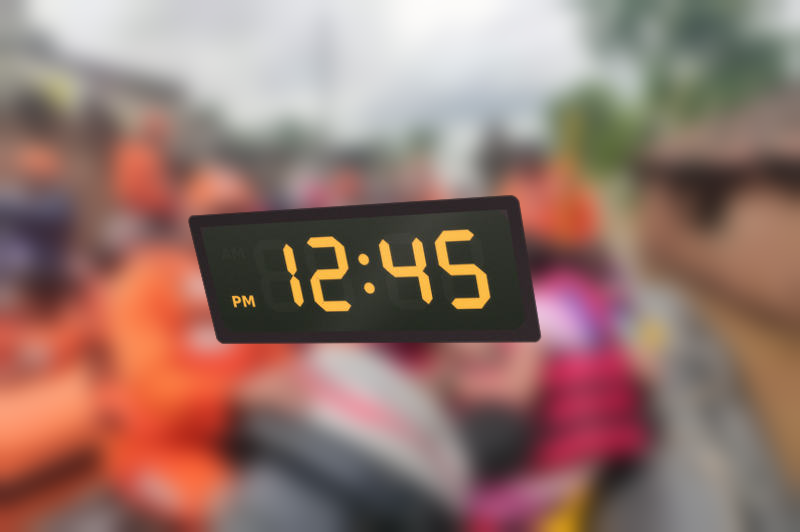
12:45
